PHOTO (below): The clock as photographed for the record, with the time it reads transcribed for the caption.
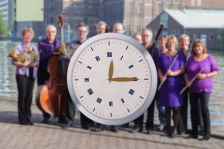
12:15
